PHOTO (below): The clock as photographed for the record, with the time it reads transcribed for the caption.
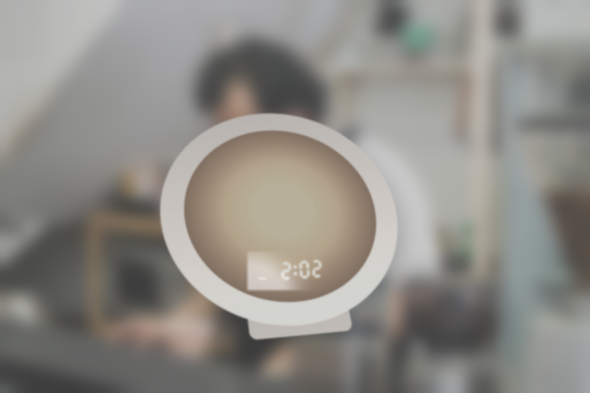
2:02
